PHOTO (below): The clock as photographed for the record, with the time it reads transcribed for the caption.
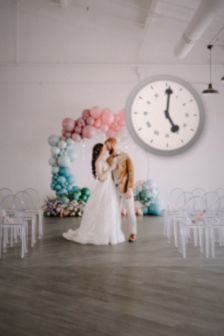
5:01
